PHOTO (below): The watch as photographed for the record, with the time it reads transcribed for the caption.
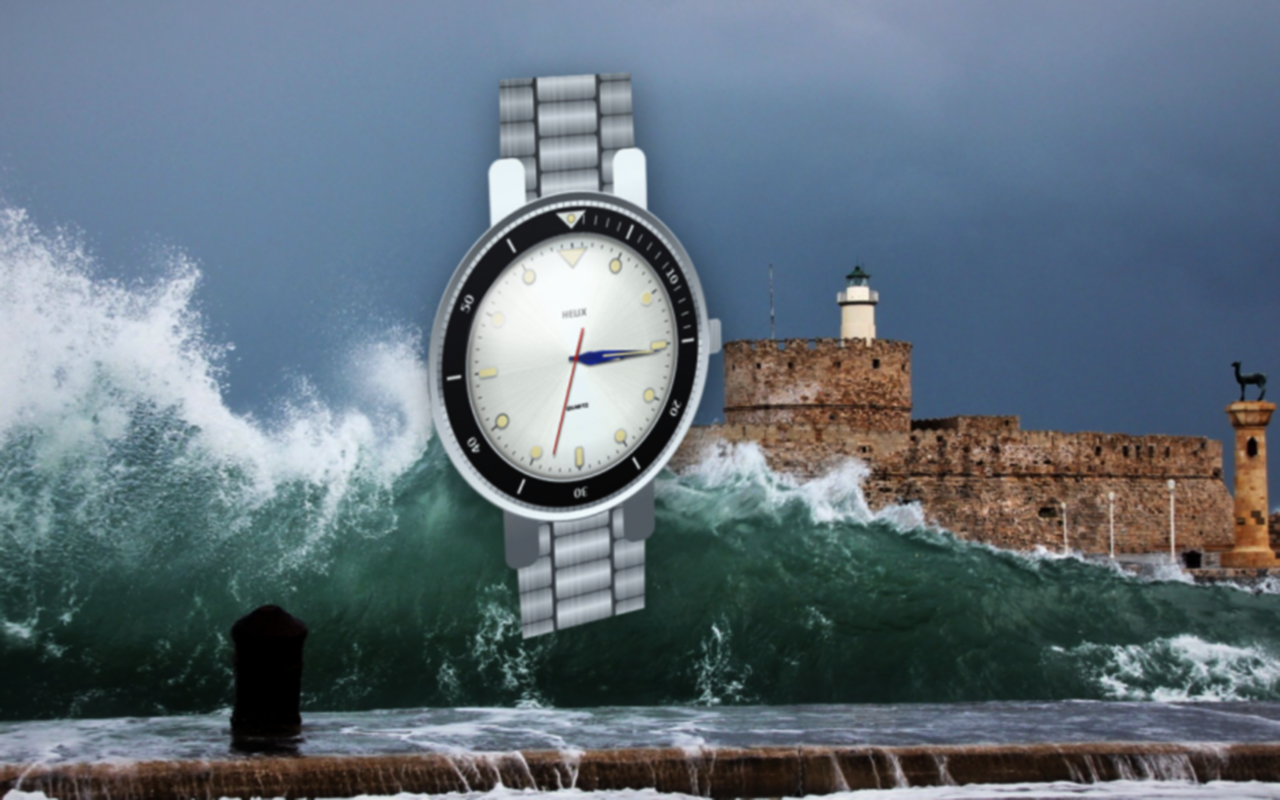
3:15:33
